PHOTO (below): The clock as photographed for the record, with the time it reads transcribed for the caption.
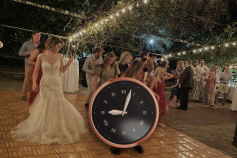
9:03
